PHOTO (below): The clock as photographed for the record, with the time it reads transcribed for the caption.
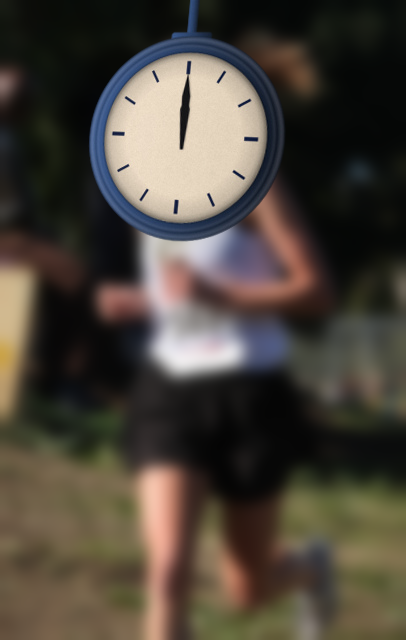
12:00
